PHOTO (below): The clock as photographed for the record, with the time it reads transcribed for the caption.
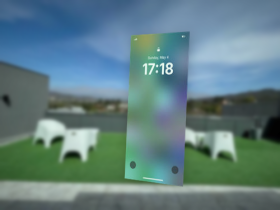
17:18
